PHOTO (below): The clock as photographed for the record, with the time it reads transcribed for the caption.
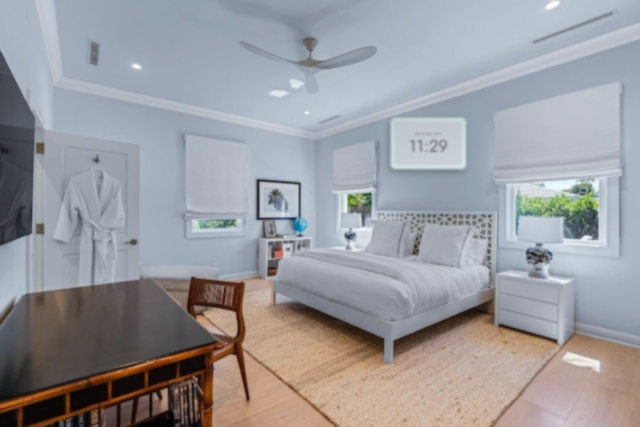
11:29
